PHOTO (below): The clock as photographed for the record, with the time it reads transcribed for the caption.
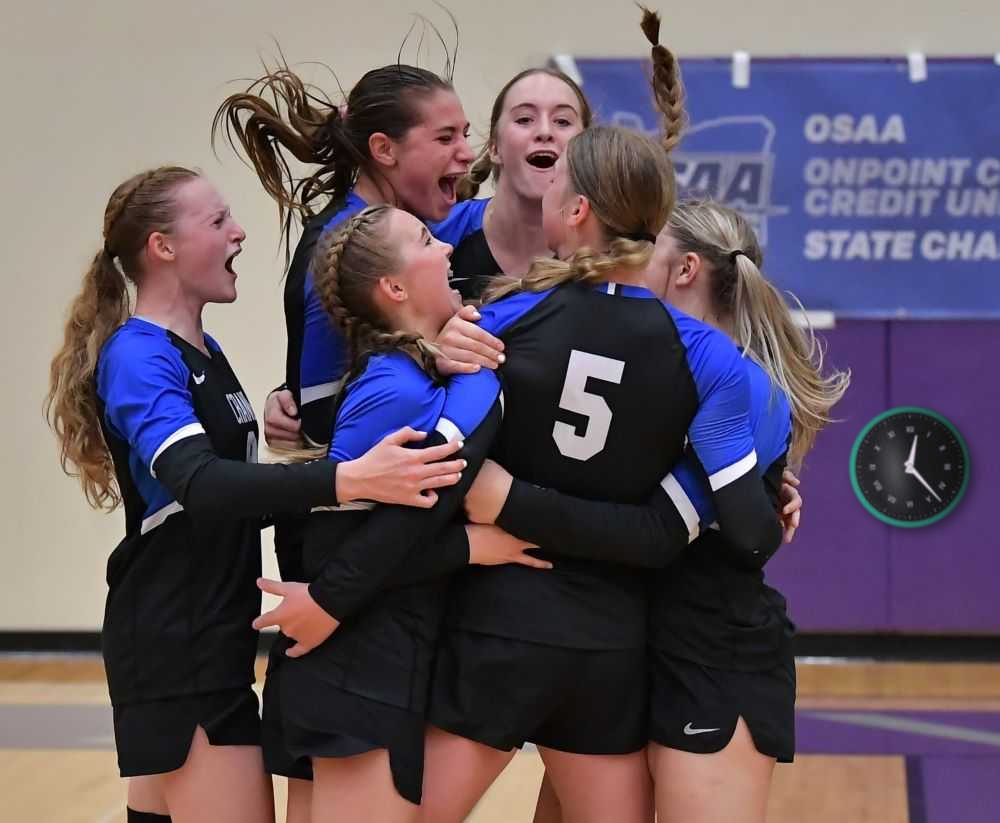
12:23
